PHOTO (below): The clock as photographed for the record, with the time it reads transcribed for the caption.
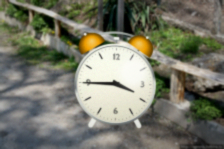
3:45
